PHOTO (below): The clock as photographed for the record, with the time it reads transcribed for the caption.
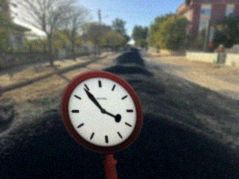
3:54
